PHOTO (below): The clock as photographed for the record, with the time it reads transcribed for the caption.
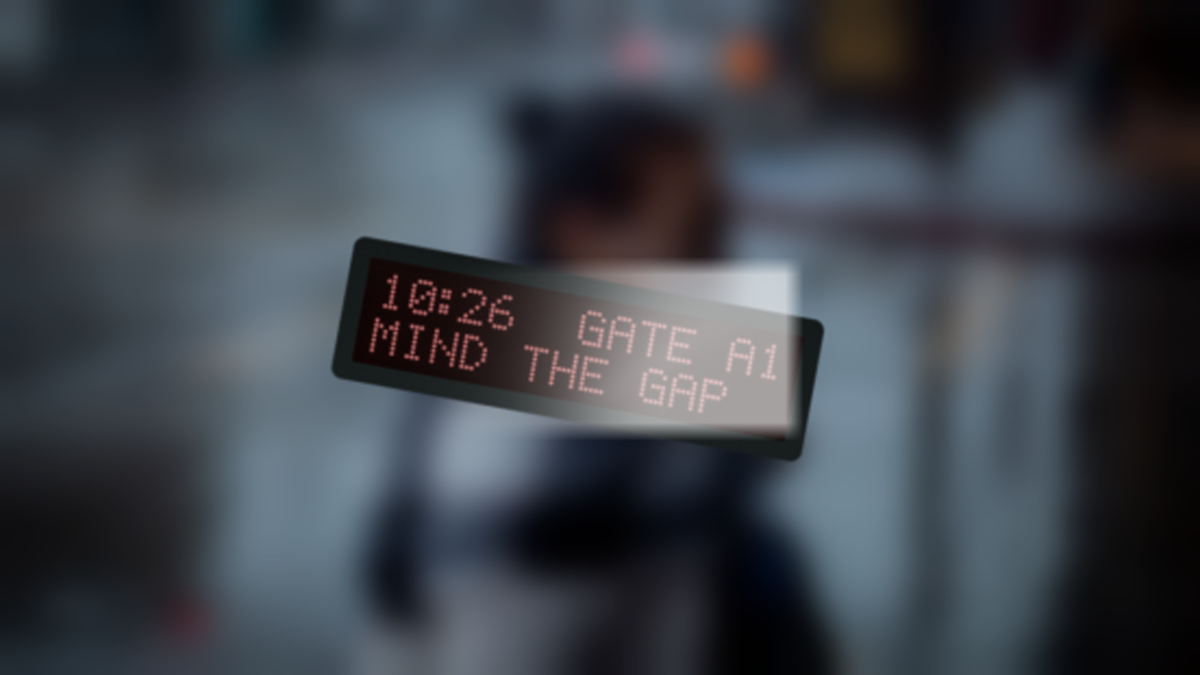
10:26
